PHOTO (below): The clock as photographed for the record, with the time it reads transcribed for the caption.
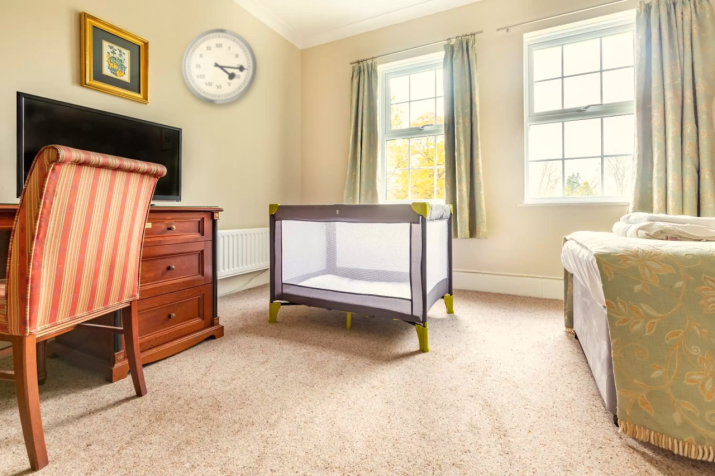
4:16
